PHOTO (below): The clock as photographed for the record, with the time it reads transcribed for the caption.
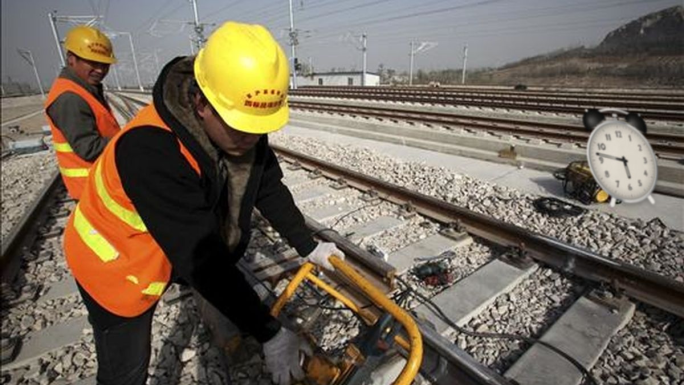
5:47
